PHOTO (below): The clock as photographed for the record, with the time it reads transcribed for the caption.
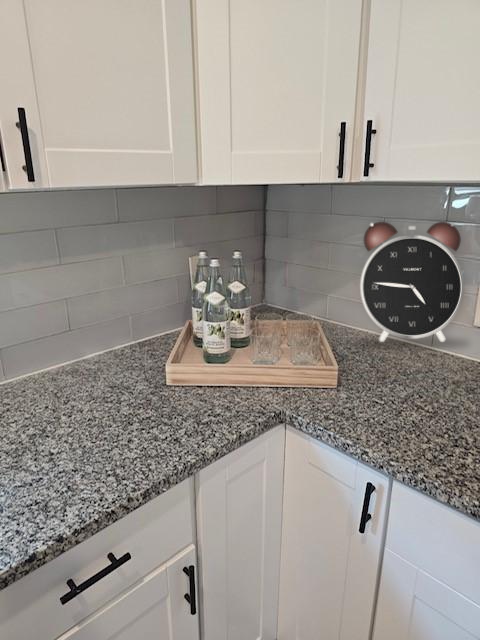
4:46
